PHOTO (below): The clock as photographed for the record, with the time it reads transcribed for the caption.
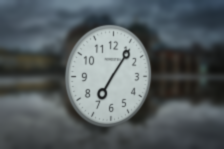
7:06
